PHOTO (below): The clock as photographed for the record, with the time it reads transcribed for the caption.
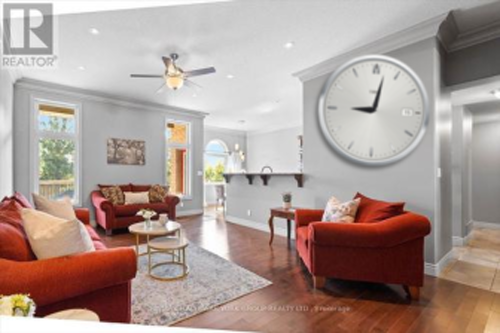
9:02
